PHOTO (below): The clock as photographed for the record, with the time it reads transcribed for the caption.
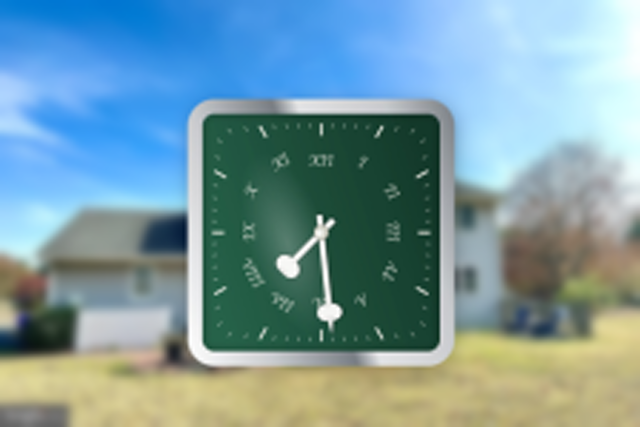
7:29
